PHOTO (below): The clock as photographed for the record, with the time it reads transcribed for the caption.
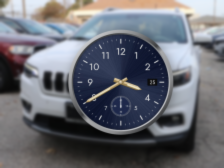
3:40
